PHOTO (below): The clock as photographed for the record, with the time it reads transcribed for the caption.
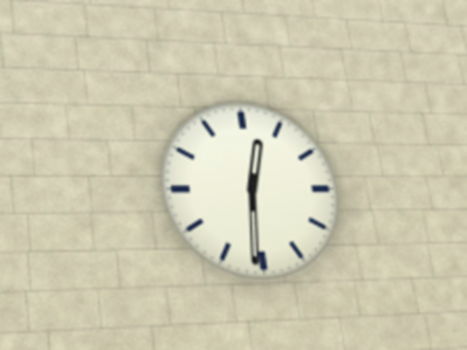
12:31
